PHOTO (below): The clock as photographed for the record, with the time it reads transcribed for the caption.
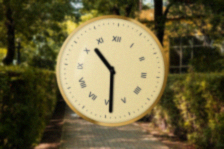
10:29
